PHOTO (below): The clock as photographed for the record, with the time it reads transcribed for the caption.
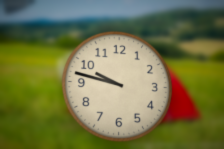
9:47
